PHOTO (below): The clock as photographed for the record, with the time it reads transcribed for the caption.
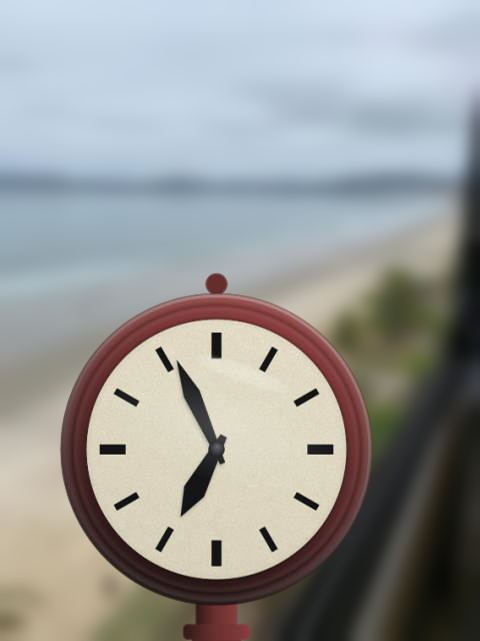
6:56
